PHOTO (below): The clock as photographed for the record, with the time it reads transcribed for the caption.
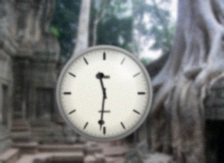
11:31
